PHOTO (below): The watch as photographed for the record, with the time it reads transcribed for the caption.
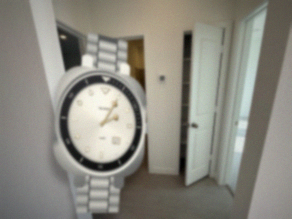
2:05
